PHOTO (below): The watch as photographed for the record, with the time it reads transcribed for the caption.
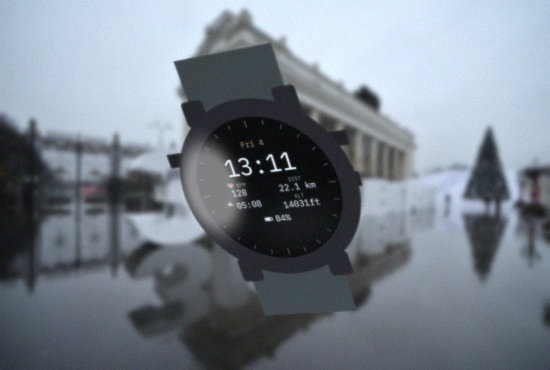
13:11
